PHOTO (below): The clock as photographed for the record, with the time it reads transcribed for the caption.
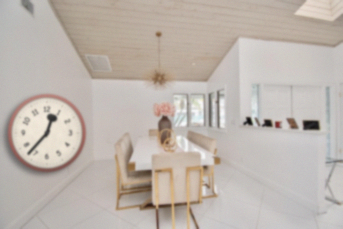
12:37
